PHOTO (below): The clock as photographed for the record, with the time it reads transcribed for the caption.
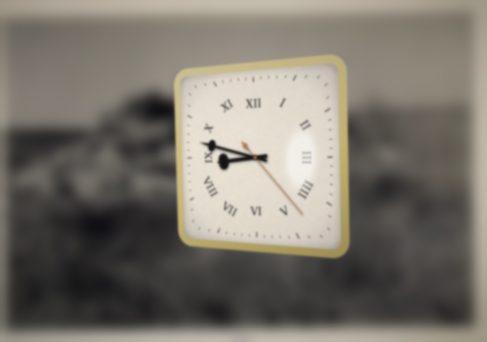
8:47:23
